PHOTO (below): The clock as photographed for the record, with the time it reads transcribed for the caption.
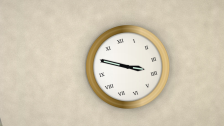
3:50
